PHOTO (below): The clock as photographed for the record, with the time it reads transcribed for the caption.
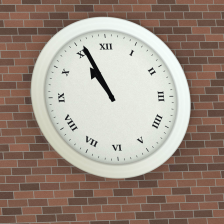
10:56
